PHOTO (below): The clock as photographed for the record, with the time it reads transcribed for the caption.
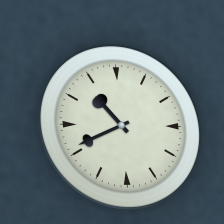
10:41
